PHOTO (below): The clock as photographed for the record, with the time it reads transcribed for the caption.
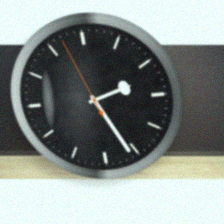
2:25:57
